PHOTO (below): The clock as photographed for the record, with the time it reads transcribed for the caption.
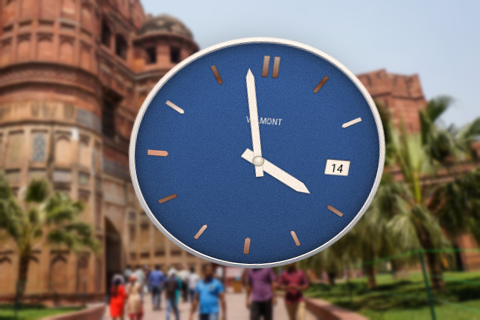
3:58
